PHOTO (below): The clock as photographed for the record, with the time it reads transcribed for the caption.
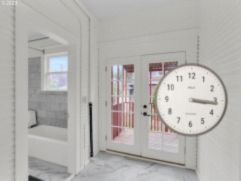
3:16
